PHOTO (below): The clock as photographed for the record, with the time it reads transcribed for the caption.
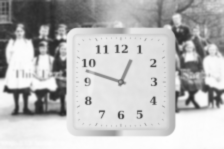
12:48
